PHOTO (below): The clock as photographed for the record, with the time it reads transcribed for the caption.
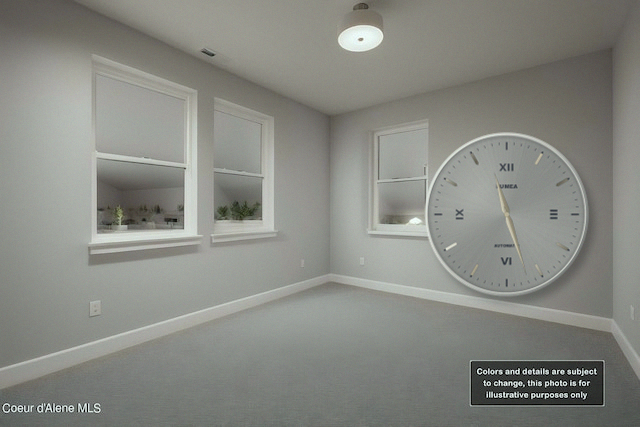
11:27
